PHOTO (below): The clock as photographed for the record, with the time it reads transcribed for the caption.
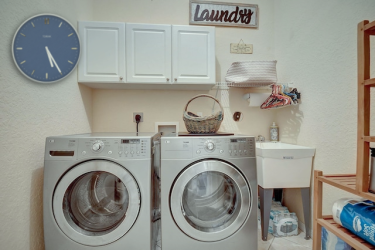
5:25
